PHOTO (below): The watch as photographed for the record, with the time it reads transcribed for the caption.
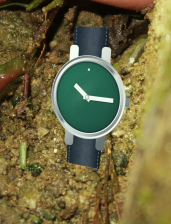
10:15
